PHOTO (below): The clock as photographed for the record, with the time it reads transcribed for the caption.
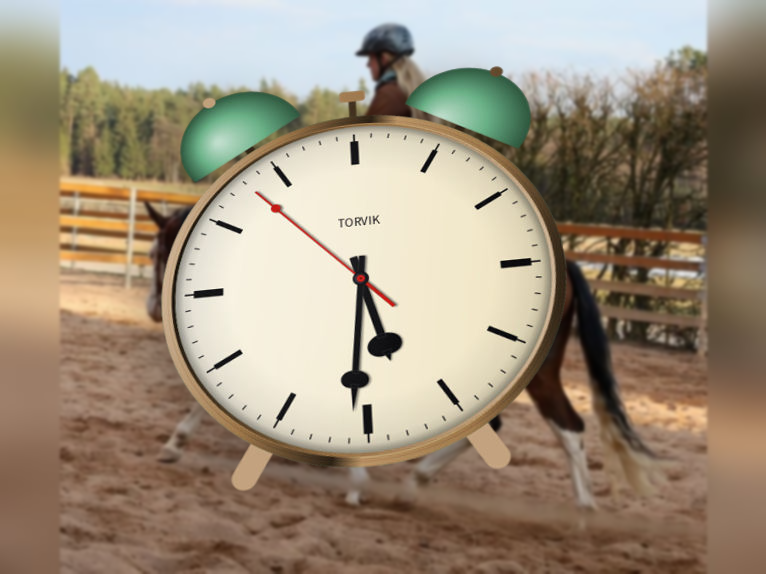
5:30:53
